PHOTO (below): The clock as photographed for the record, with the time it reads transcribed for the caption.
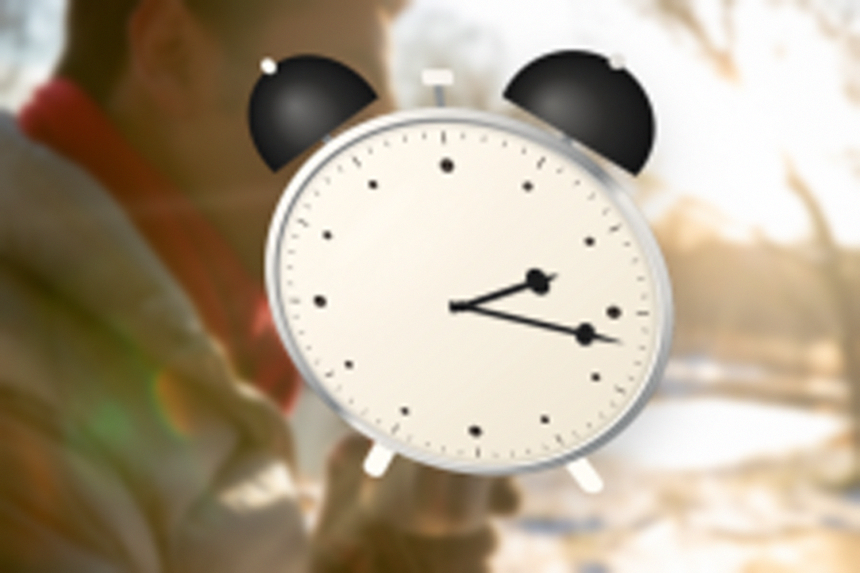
2:17
